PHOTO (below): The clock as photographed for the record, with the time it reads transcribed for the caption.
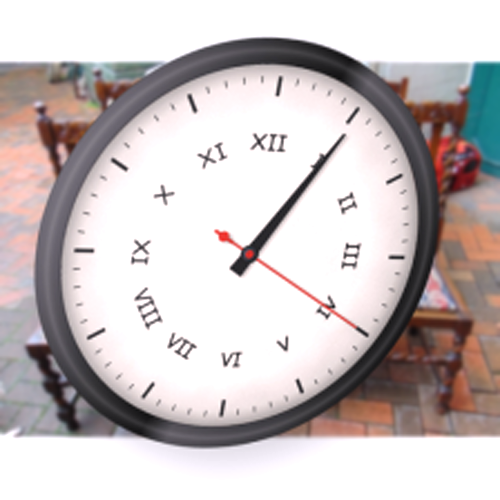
1:05:20
